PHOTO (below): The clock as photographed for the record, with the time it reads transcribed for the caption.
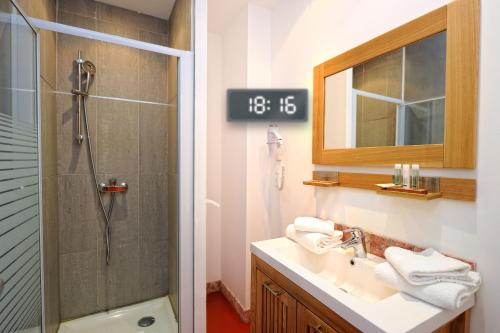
18:16
